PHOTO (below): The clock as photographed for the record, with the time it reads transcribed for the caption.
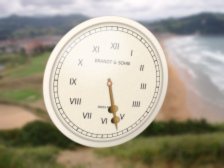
5:27
